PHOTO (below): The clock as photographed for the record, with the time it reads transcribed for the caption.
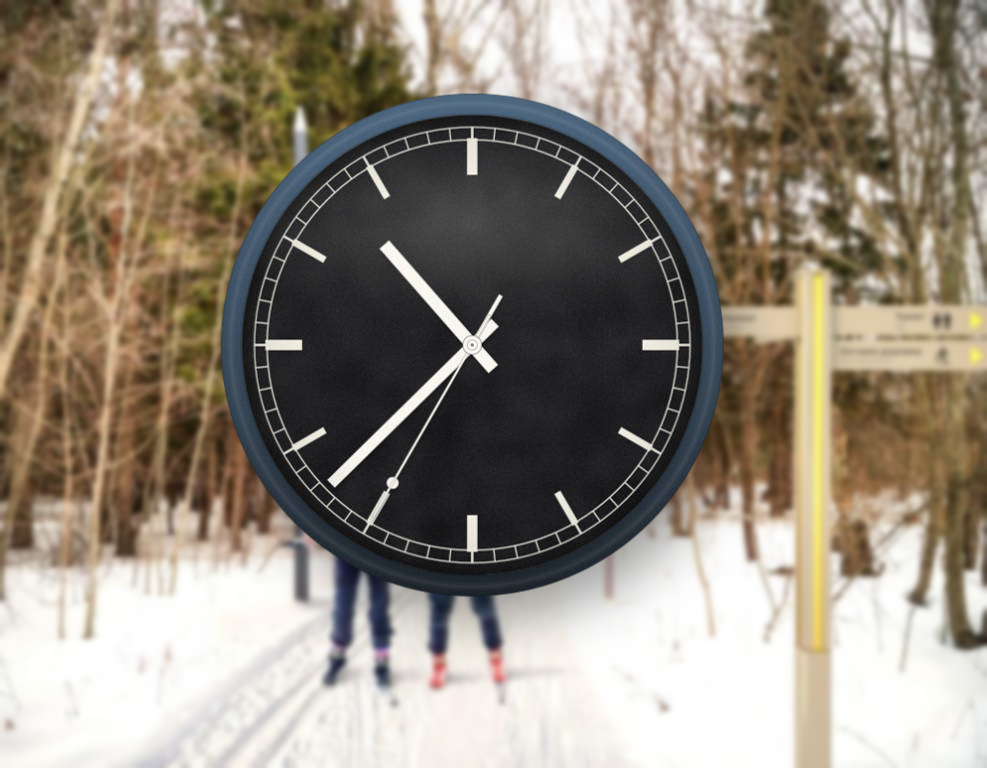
10:37:35
